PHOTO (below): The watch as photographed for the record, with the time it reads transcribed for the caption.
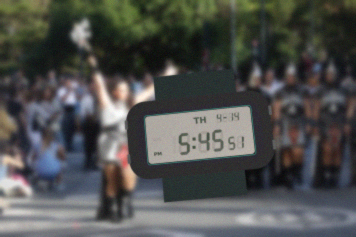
5:45:51
